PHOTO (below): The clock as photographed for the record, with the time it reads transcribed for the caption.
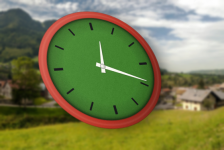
12:19
